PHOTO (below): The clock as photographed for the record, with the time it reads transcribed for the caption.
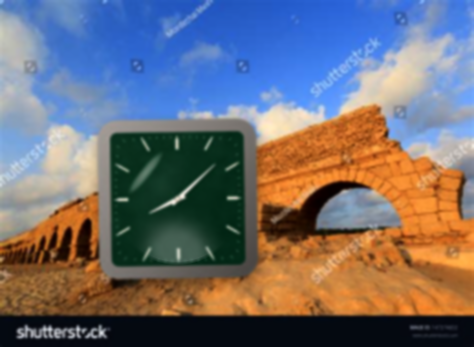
8:08
